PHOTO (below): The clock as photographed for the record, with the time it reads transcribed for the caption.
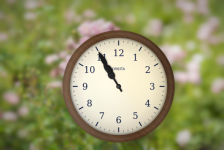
10:55
